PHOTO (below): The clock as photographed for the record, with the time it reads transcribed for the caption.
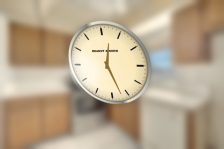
12:27
